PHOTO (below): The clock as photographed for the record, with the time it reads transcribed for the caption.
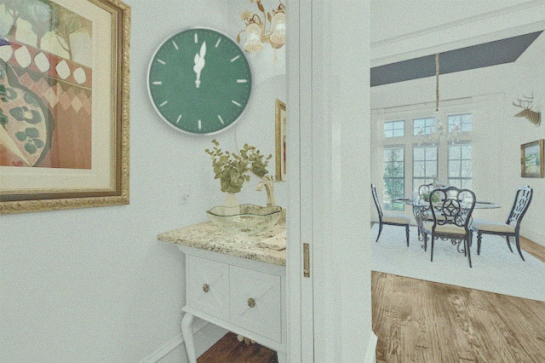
12:02
